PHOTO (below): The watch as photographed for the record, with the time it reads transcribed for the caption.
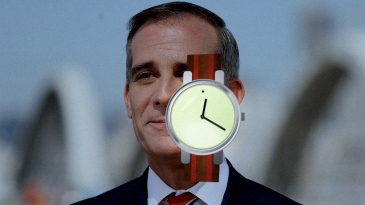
12:20
